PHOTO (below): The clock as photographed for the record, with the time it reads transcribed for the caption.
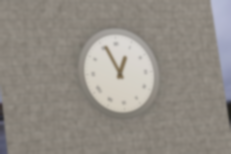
12:56
